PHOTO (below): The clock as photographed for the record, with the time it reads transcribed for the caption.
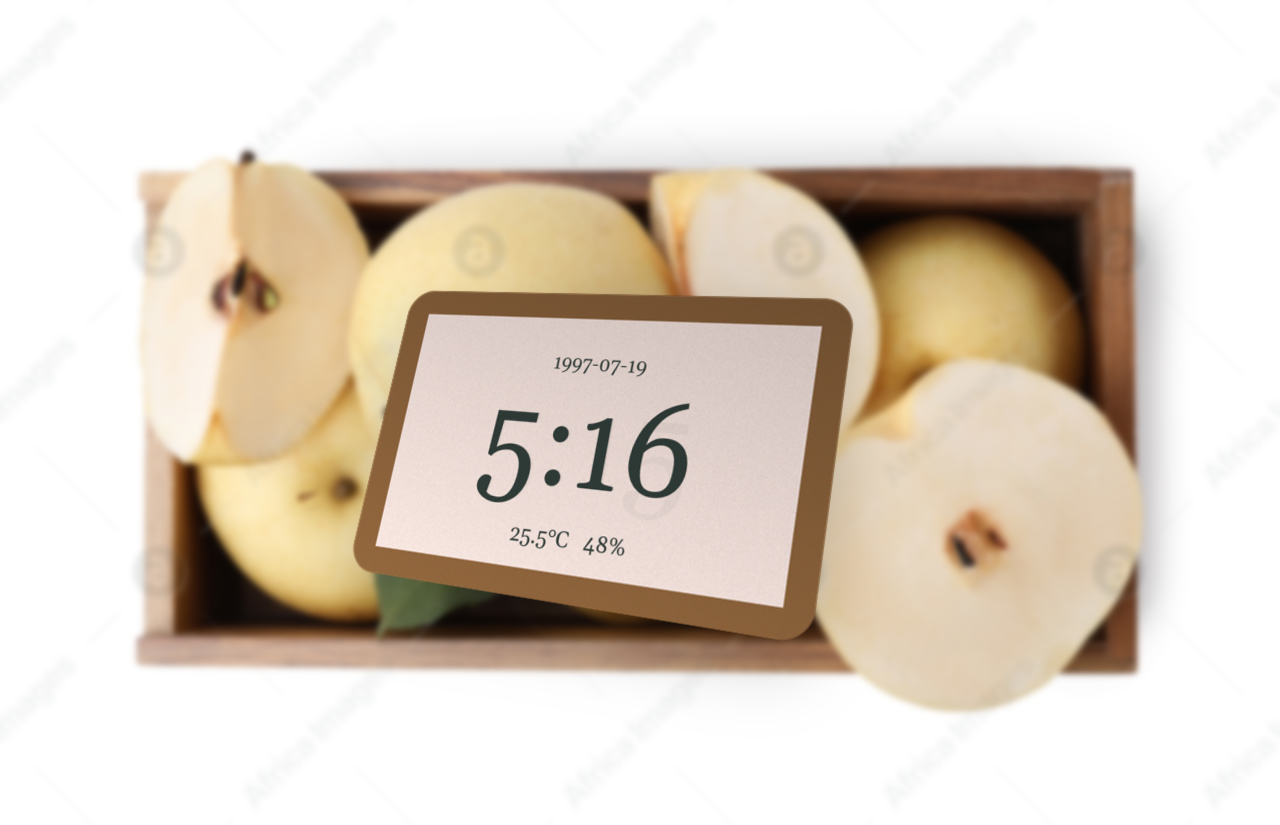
5:16
